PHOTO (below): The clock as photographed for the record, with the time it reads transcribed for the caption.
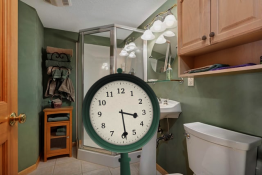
3:29
